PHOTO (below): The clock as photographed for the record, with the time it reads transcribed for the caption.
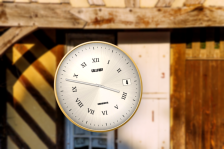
3:48
